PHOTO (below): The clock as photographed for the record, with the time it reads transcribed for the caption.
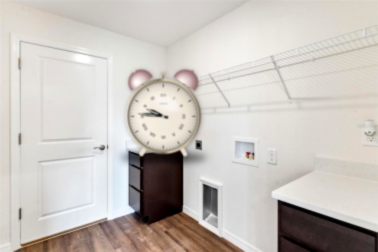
9:46
